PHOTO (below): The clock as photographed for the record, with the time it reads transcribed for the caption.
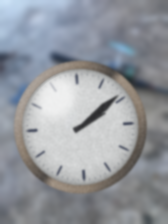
2:09
